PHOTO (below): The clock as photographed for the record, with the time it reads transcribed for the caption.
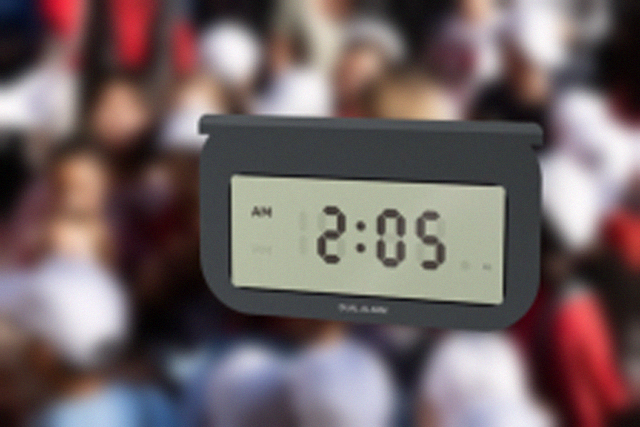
2:05
